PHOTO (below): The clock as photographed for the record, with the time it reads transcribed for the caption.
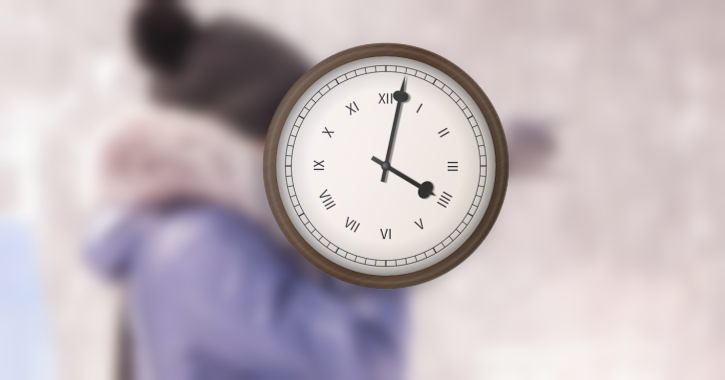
4:02
